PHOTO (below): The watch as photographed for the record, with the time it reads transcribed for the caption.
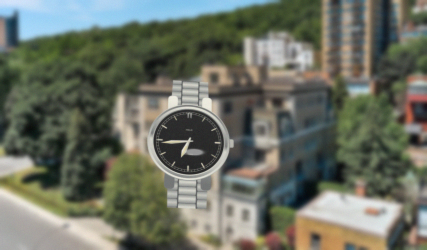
6:44
